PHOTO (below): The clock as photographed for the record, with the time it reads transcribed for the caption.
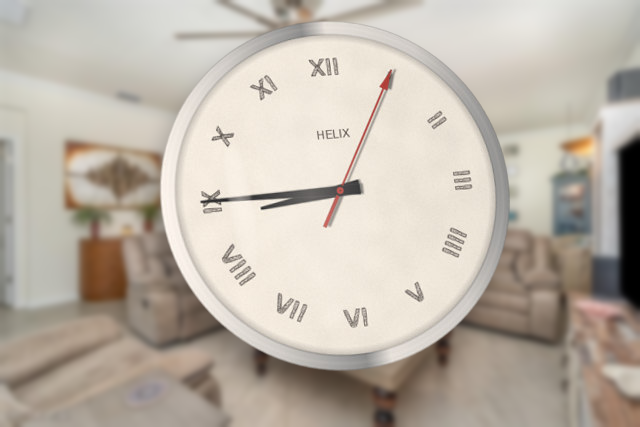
8:45:05
